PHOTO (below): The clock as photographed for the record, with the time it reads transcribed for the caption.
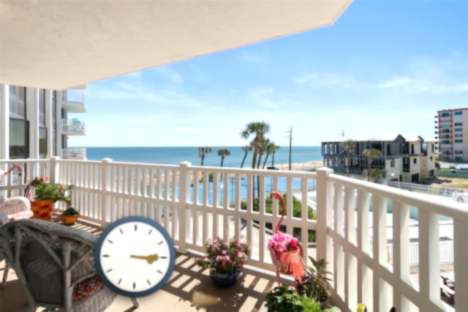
3:15
